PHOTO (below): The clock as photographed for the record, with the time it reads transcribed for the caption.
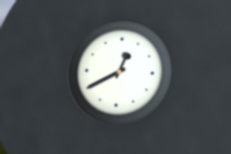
12:40
